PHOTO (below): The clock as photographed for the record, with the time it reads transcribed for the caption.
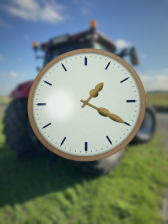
1:20
